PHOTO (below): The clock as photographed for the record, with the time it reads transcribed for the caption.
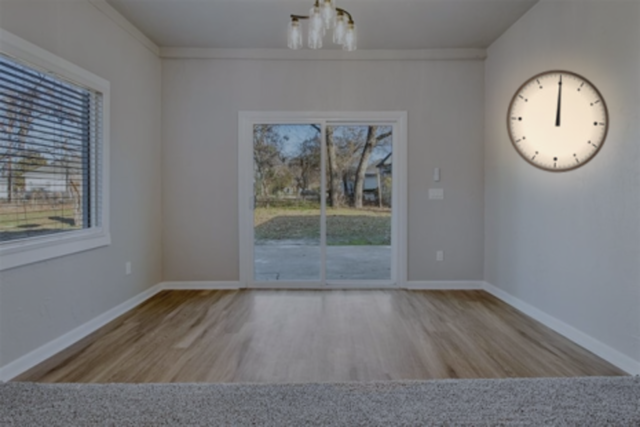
12:00
